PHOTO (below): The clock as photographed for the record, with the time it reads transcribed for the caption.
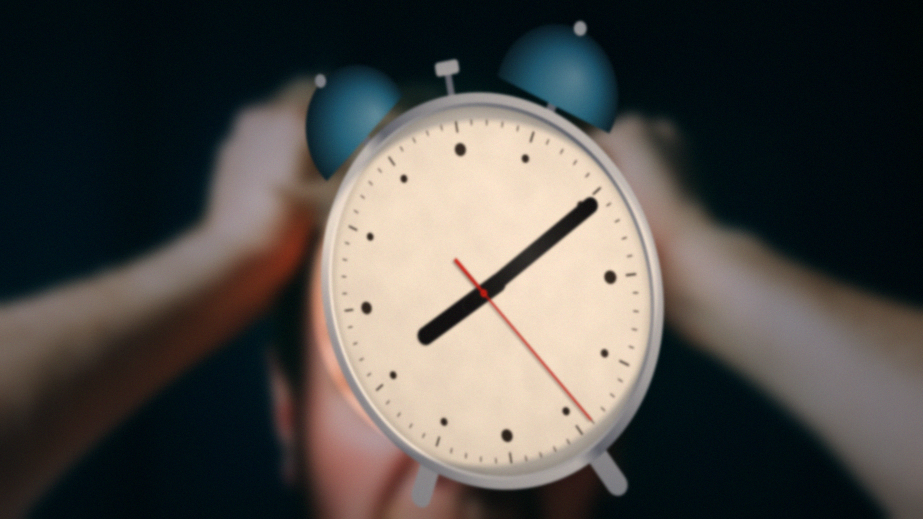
8:10:24
